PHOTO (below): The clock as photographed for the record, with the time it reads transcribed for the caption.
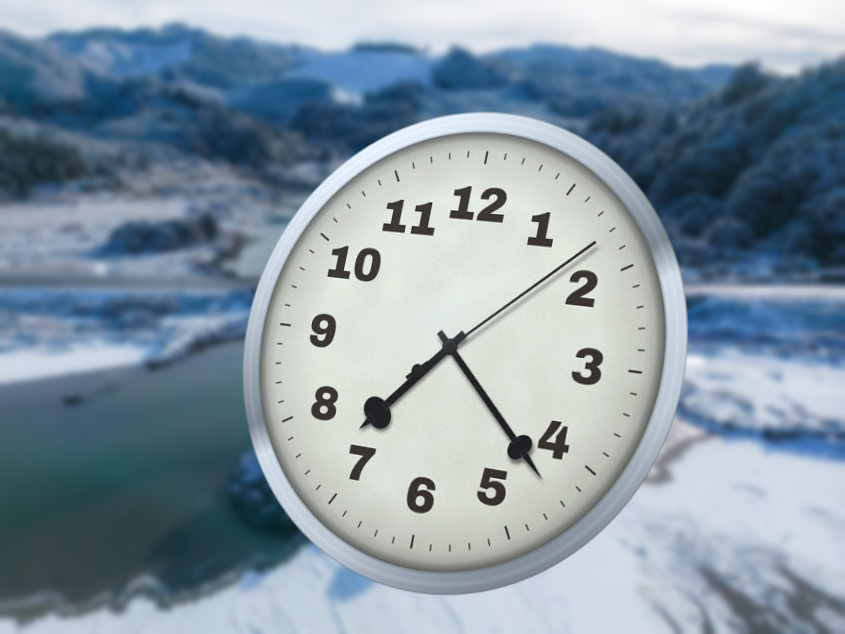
7:22:08
